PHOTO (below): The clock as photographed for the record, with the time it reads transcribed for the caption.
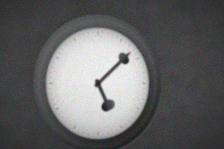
5:08
